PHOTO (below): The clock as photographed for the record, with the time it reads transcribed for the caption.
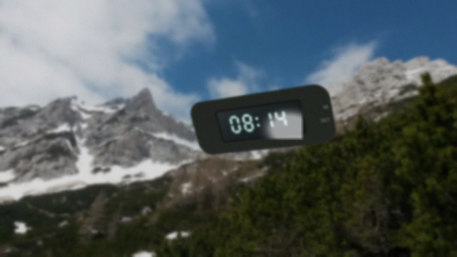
8:14
